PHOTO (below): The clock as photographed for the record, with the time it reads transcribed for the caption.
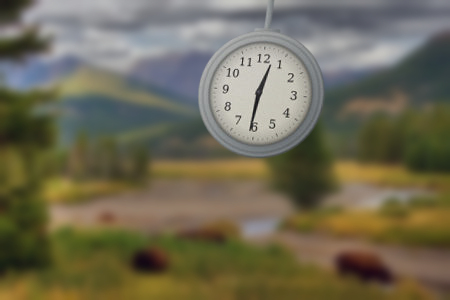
12:31
